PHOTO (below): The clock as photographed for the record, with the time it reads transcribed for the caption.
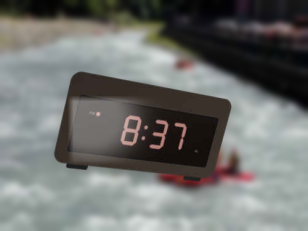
8:37
